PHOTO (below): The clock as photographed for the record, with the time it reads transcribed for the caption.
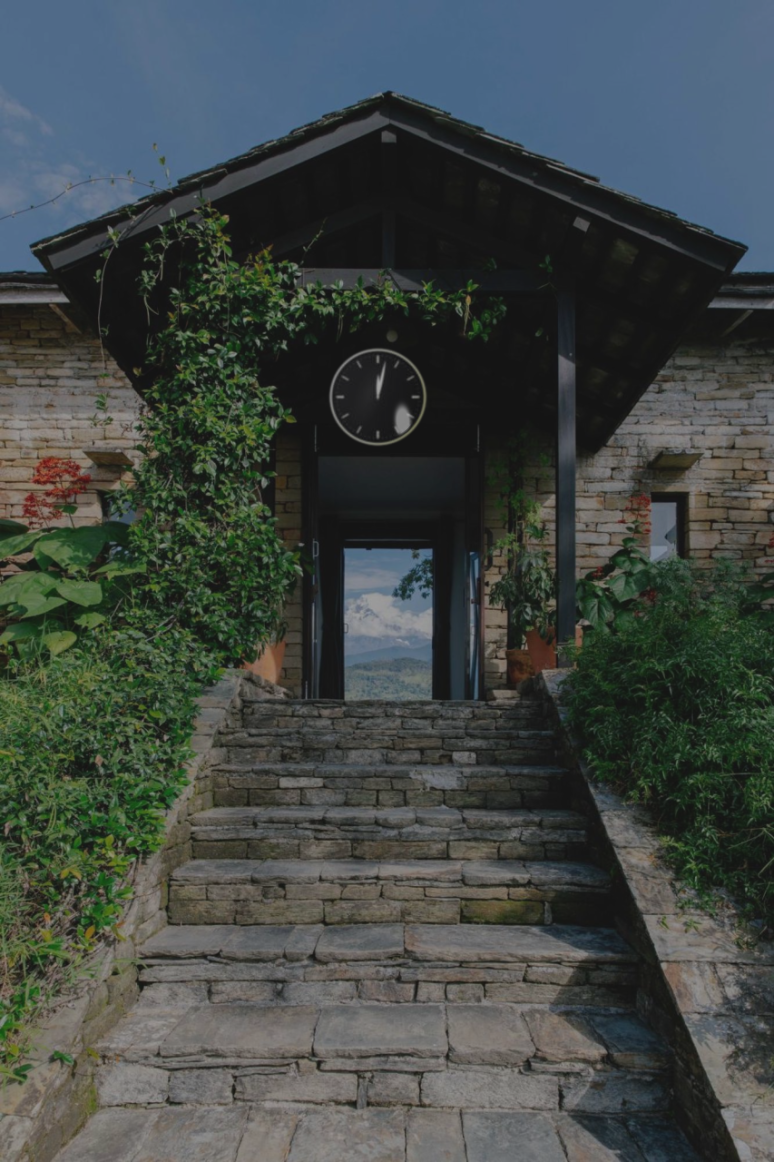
12:02
